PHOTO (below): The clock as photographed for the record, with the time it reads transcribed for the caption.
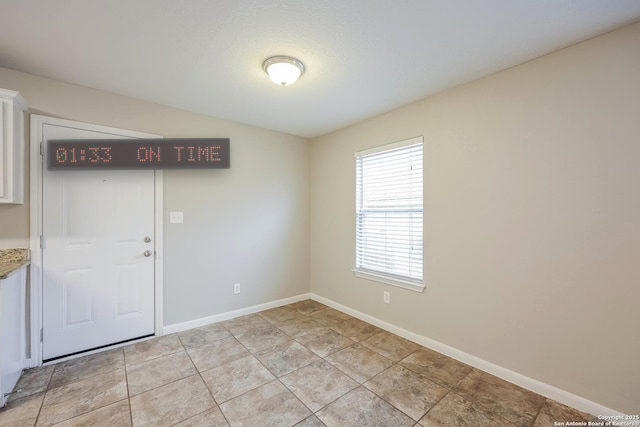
1:33
